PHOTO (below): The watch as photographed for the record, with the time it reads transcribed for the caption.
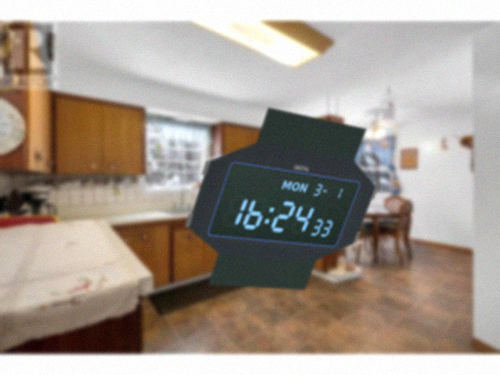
16:24:33
